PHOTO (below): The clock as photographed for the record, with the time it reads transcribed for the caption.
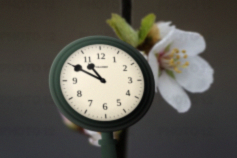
10:50
